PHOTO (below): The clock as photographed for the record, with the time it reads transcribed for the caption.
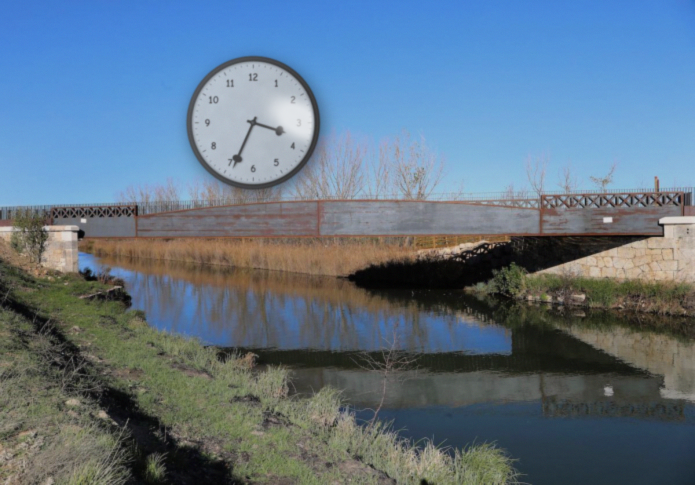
3:34
